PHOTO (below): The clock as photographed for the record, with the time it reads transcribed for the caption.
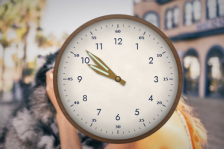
9:52
